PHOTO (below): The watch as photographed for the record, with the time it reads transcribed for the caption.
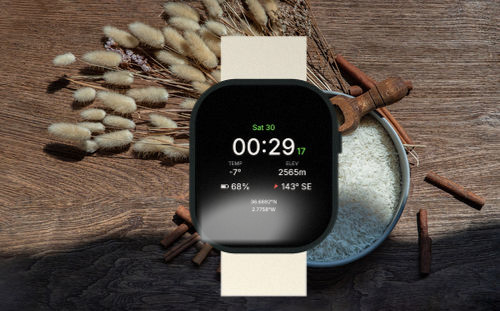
0:29:17
